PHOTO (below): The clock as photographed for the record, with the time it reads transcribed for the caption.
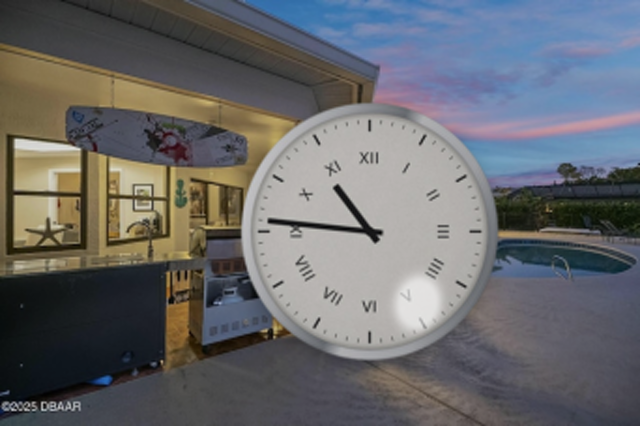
10:46
